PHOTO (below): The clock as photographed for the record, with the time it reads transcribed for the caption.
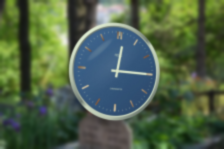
12:15
